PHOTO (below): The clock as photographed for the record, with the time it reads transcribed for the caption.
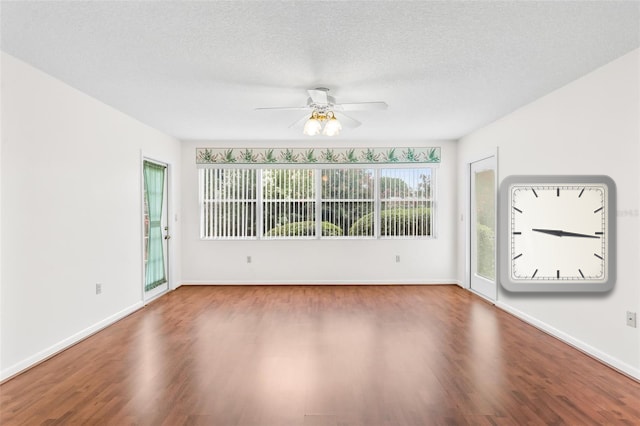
9:16
